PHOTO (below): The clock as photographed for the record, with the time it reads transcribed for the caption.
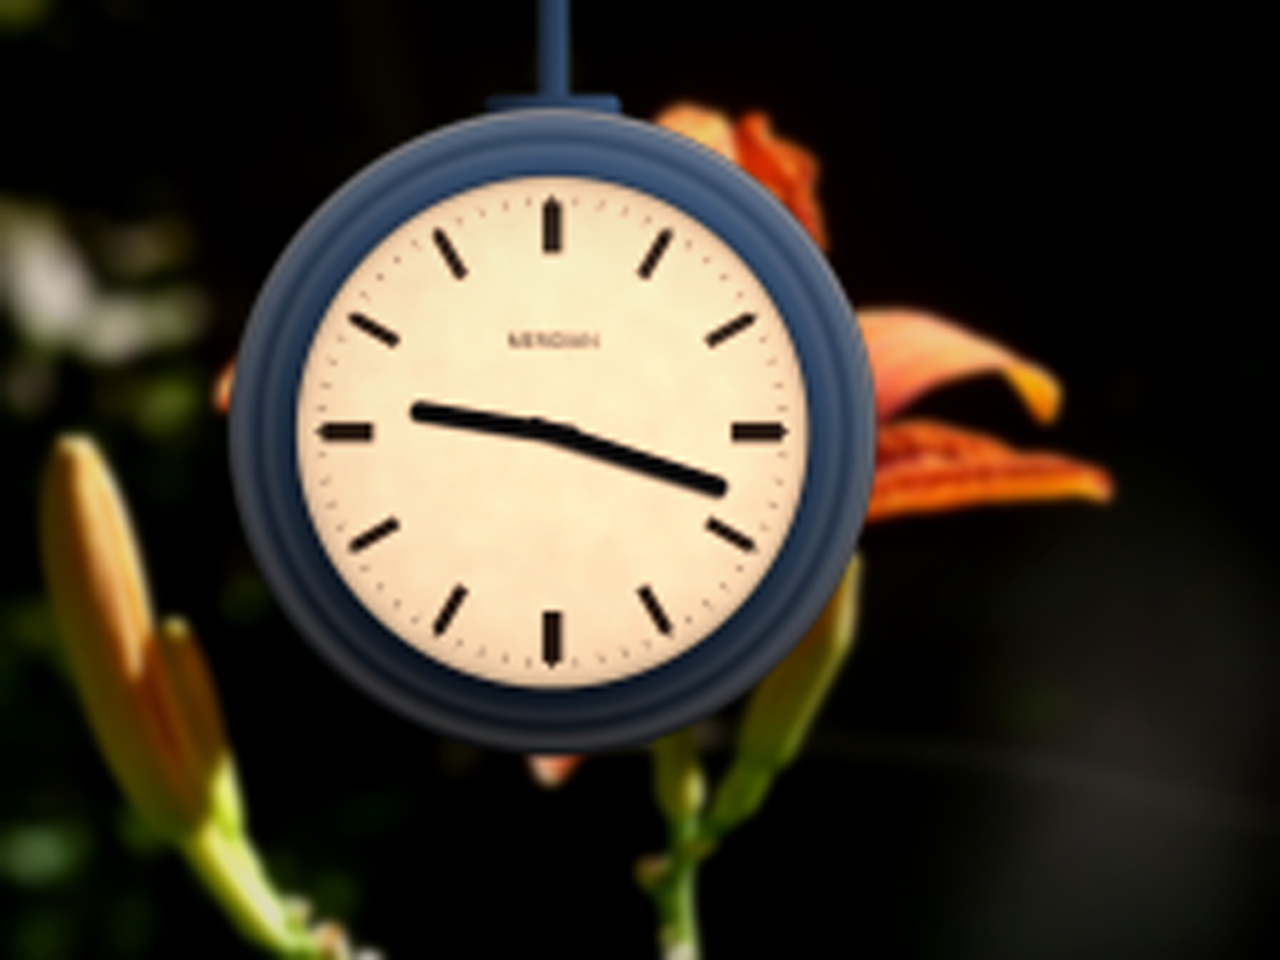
9:18
